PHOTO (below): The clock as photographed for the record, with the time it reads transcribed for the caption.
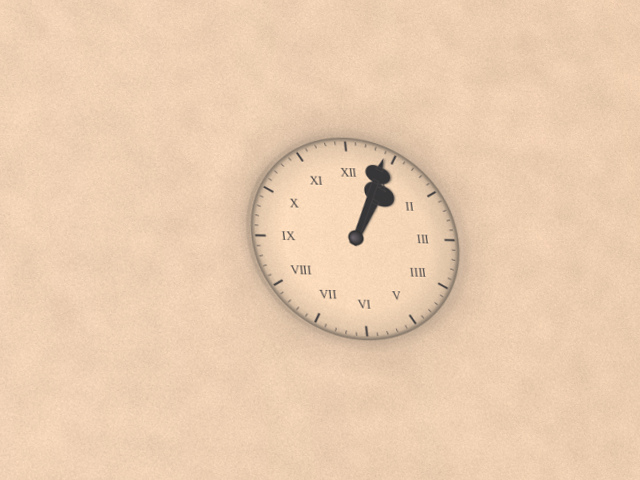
1:04
